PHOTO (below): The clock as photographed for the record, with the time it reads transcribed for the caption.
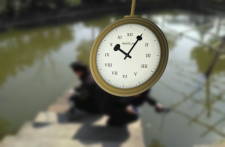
10:05
